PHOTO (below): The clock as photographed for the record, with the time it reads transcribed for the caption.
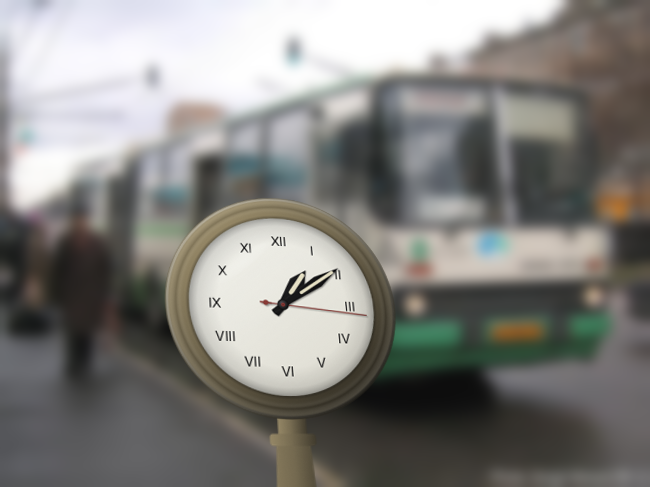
1:09:16
